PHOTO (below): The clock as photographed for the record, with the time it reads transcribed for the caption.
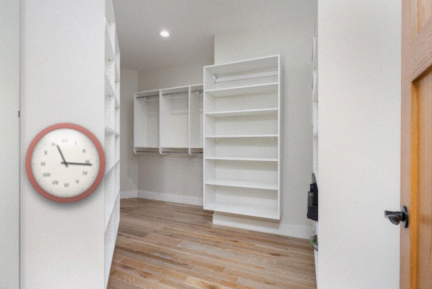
11:16
